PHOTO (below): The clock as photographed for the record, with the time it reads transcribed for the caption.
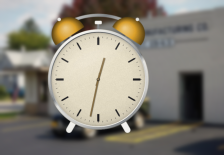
12:32
